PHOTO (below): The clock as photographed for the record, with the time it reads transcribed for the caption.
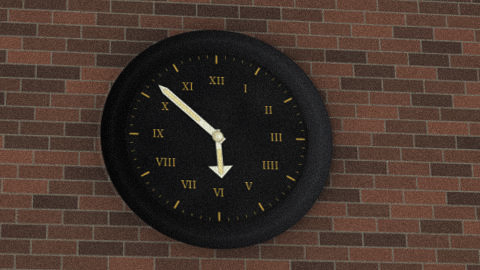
5:52
